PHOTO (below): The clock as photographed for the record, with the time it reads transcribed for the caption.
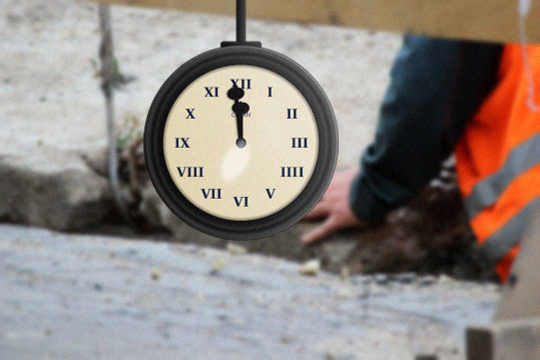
11:59
